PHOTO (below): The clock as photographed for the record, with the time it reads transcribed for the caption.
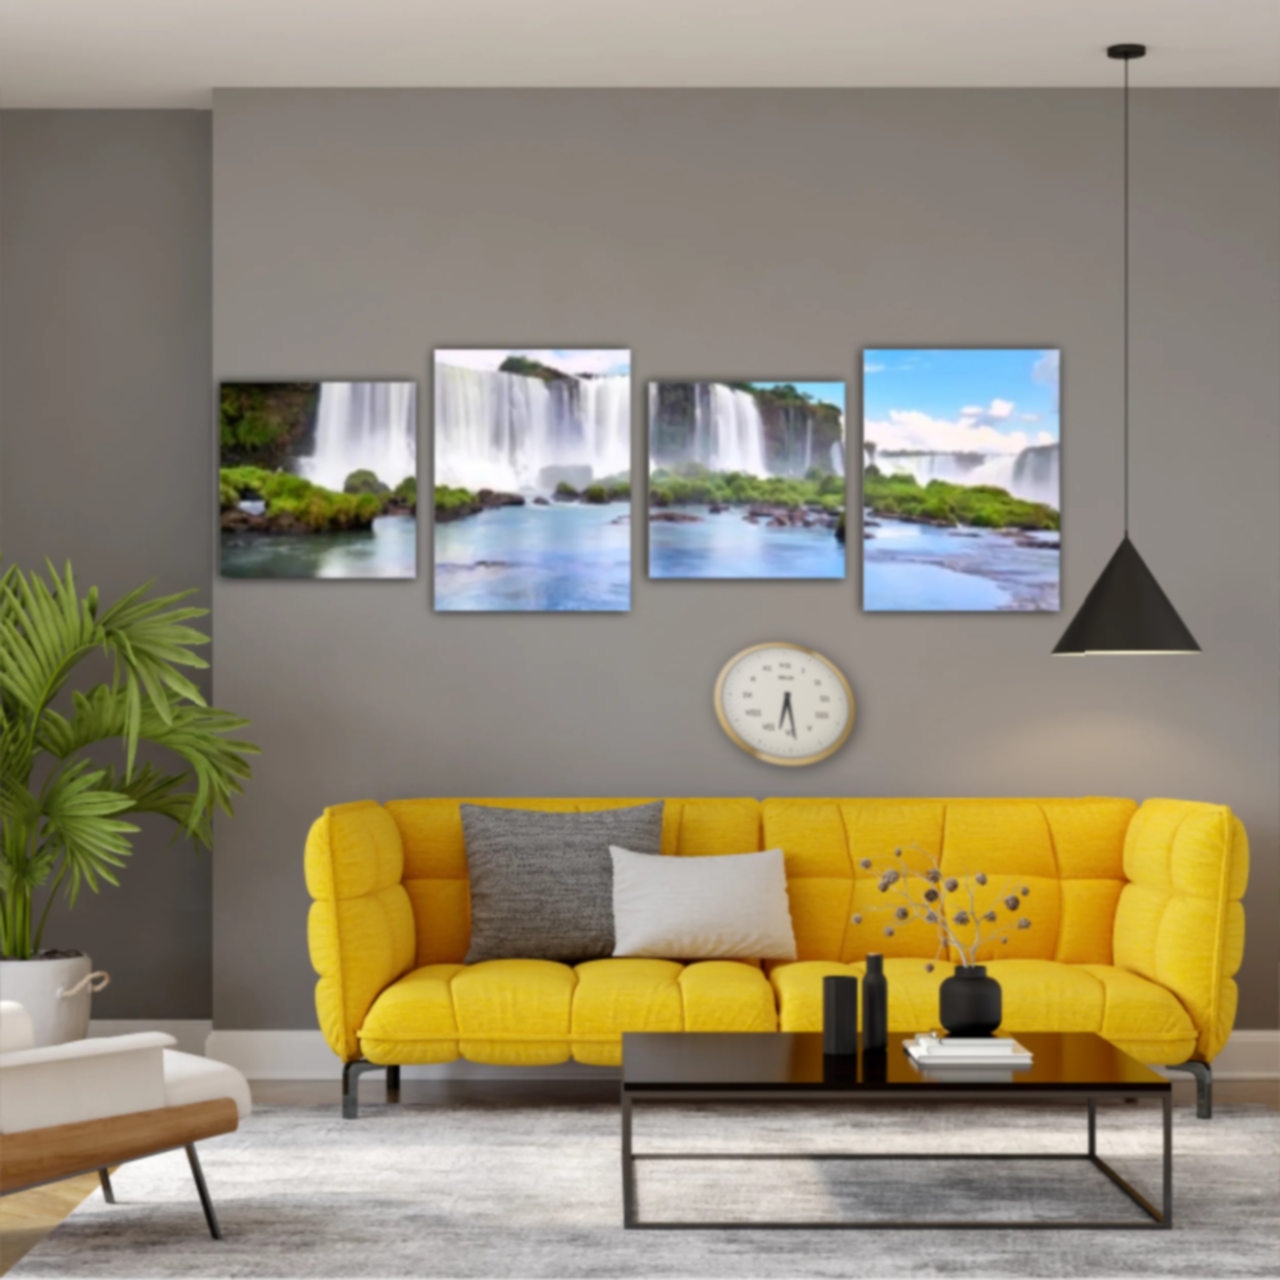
6:29
